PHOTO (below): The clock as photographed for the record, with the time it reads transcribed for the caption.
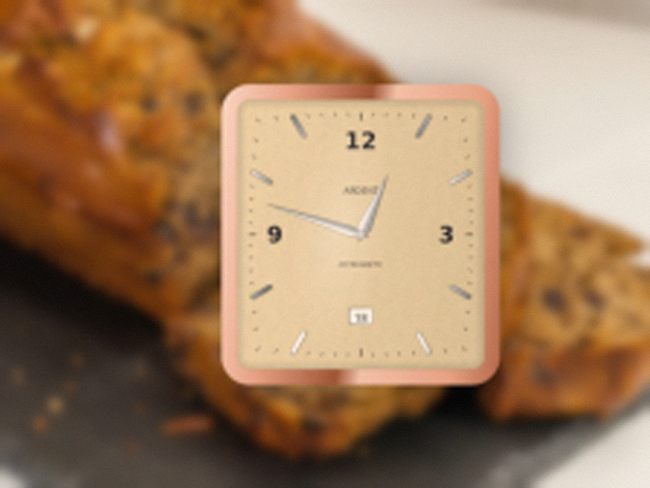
12:48
